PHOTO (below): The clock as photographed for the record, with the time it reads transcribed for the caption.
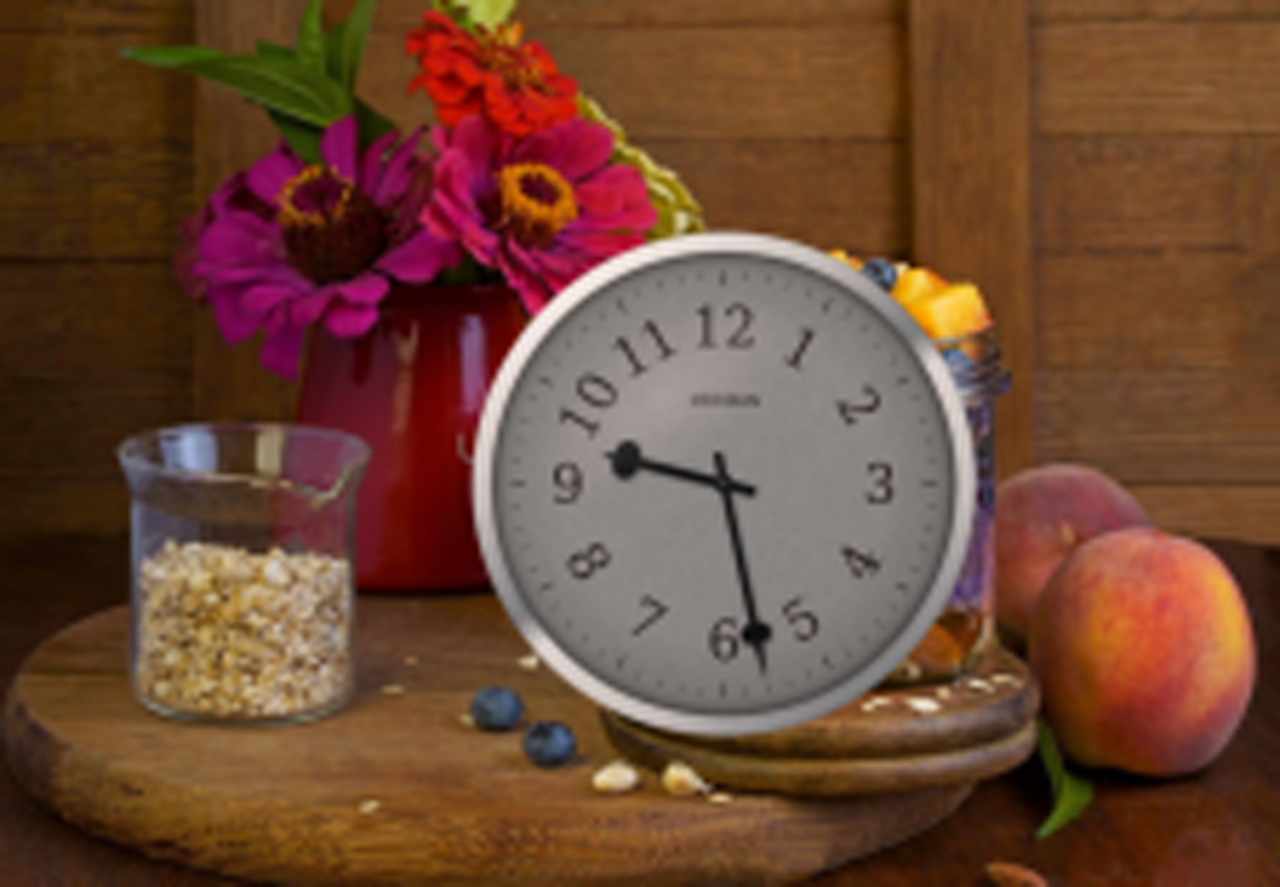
9:28
